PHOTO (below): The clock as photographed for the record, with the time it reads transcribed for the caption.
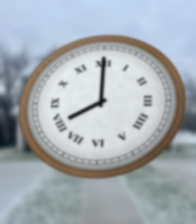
8:00
